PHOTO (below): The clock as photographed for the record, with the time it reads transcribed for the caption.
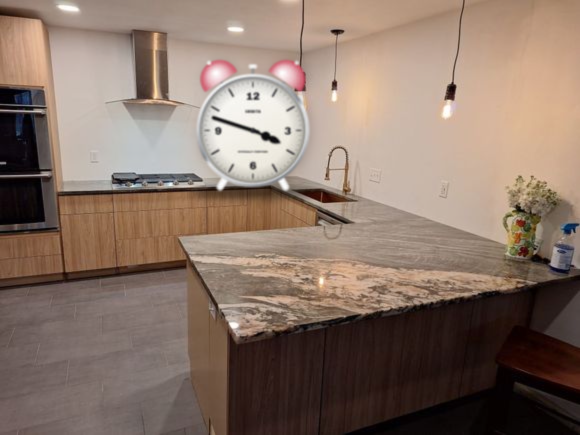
3:48
